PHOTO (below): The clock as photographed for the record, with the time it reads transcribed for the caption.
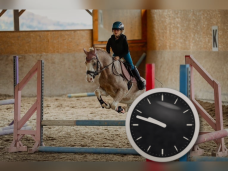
9:48
